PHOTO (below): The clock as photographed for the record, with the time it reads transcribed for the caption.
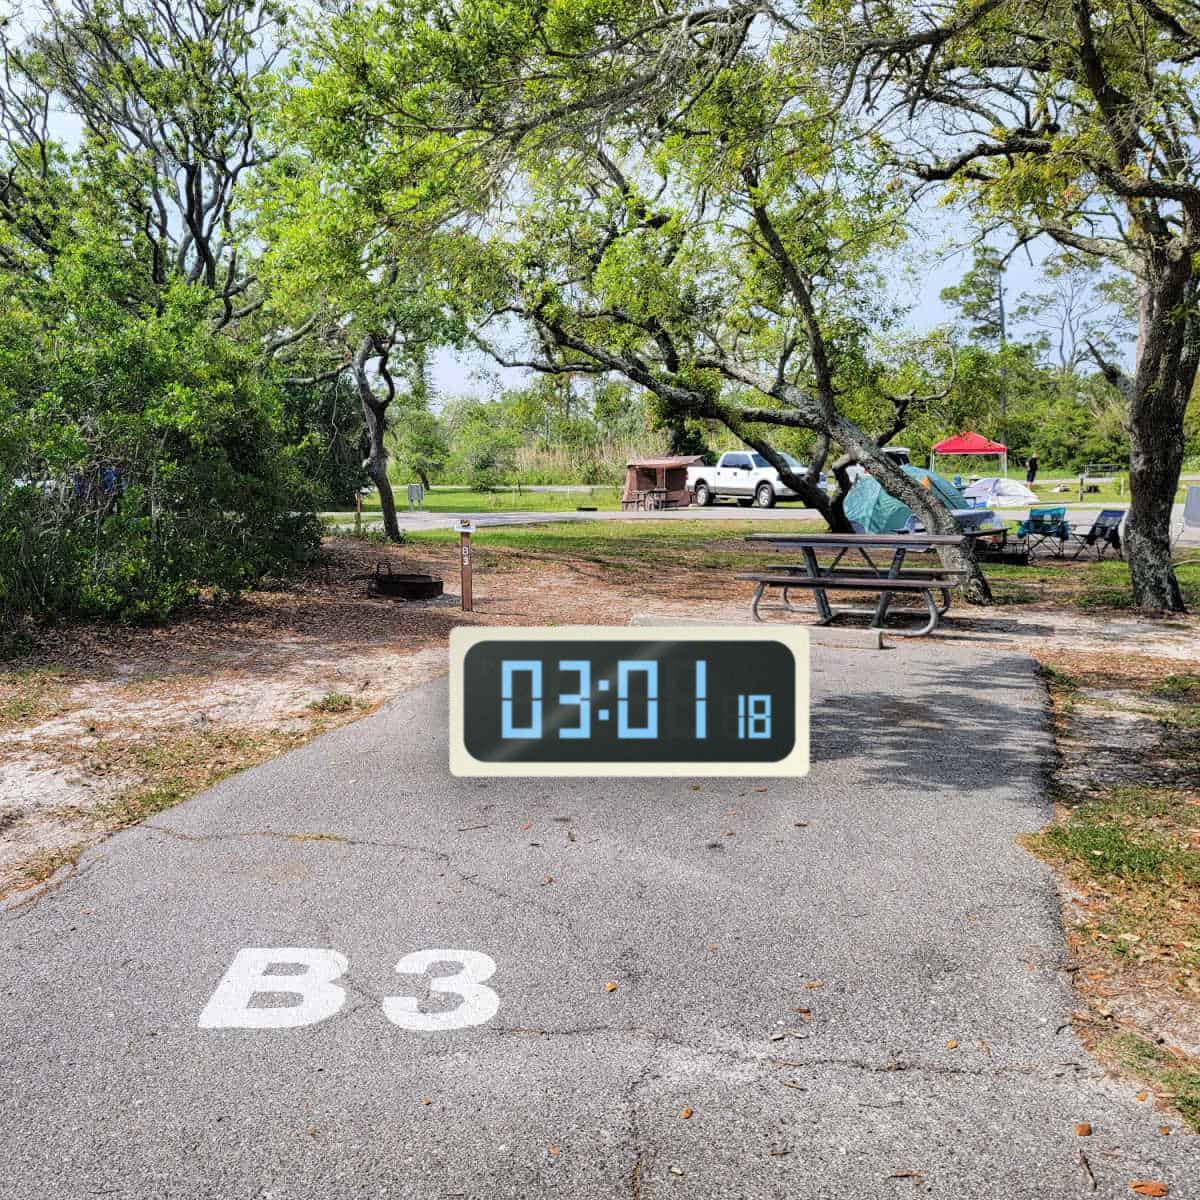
3:01:18
